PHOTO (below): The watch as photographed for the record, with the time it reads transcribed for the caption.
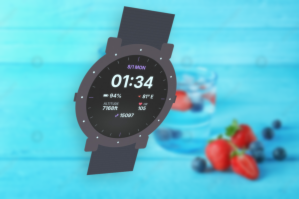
1:34
